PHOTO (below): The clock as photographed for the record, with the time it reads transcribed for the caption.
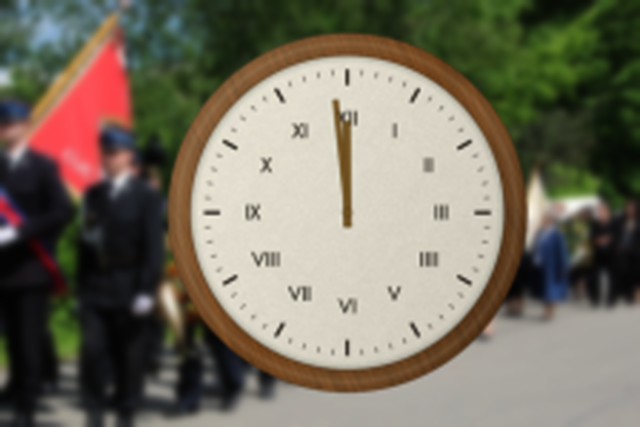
11:59
